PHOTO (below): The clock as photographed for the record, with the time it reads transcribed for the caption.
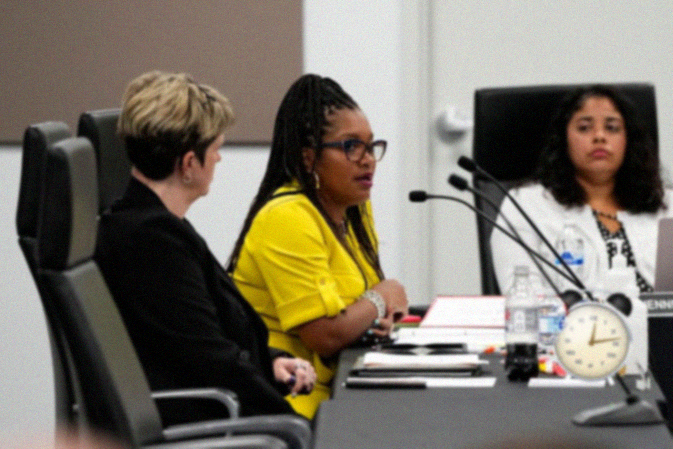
12:13
